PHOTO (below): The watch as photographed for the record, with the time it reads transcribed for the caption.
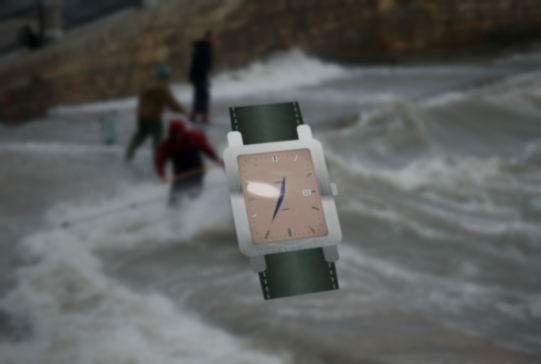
12:35
